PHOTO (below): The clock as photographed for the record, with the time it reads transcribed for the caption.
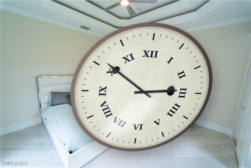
2:51
